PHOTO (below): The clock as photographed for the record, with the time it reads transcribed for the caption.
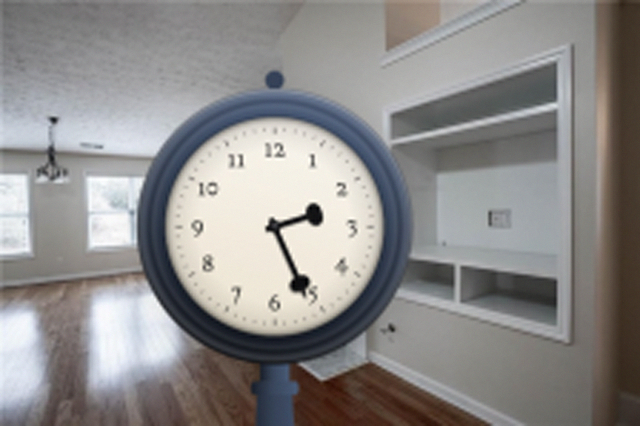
2:26
